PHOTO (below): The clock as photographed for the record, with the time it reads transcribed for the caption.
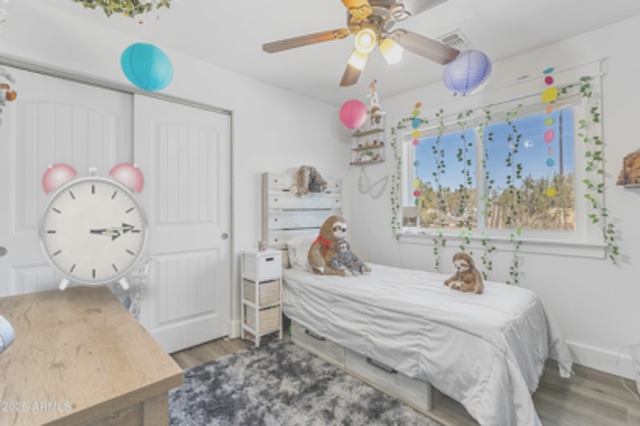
3:14
